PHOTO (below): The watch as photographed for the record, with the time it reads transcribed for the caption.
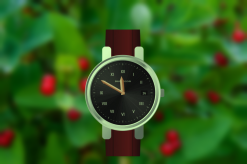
11:50
